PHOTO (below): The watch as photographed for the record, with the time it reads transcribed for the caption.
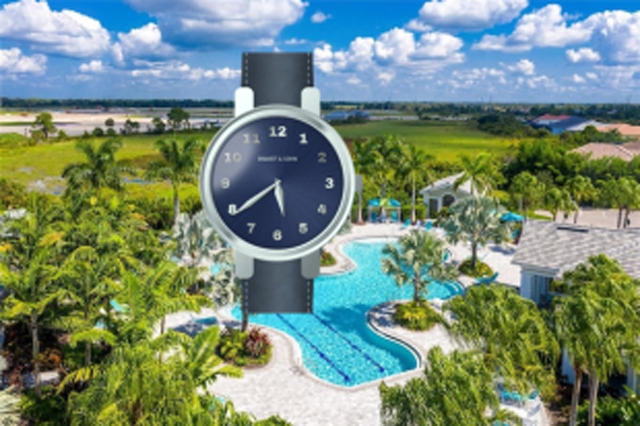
5:39
